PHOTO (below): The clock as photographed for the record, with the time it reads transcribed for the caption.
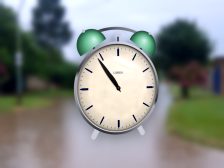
10:54
